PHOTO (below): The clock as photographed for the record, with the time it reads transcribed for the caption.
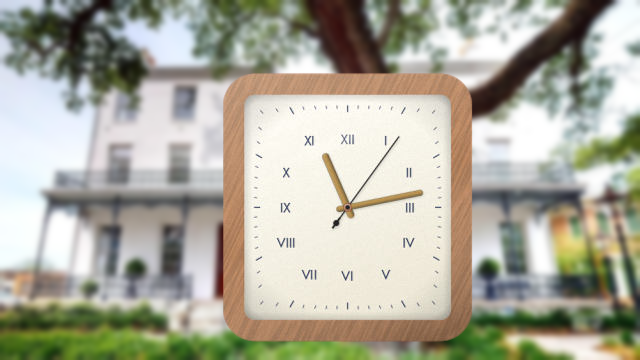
11:13:06
